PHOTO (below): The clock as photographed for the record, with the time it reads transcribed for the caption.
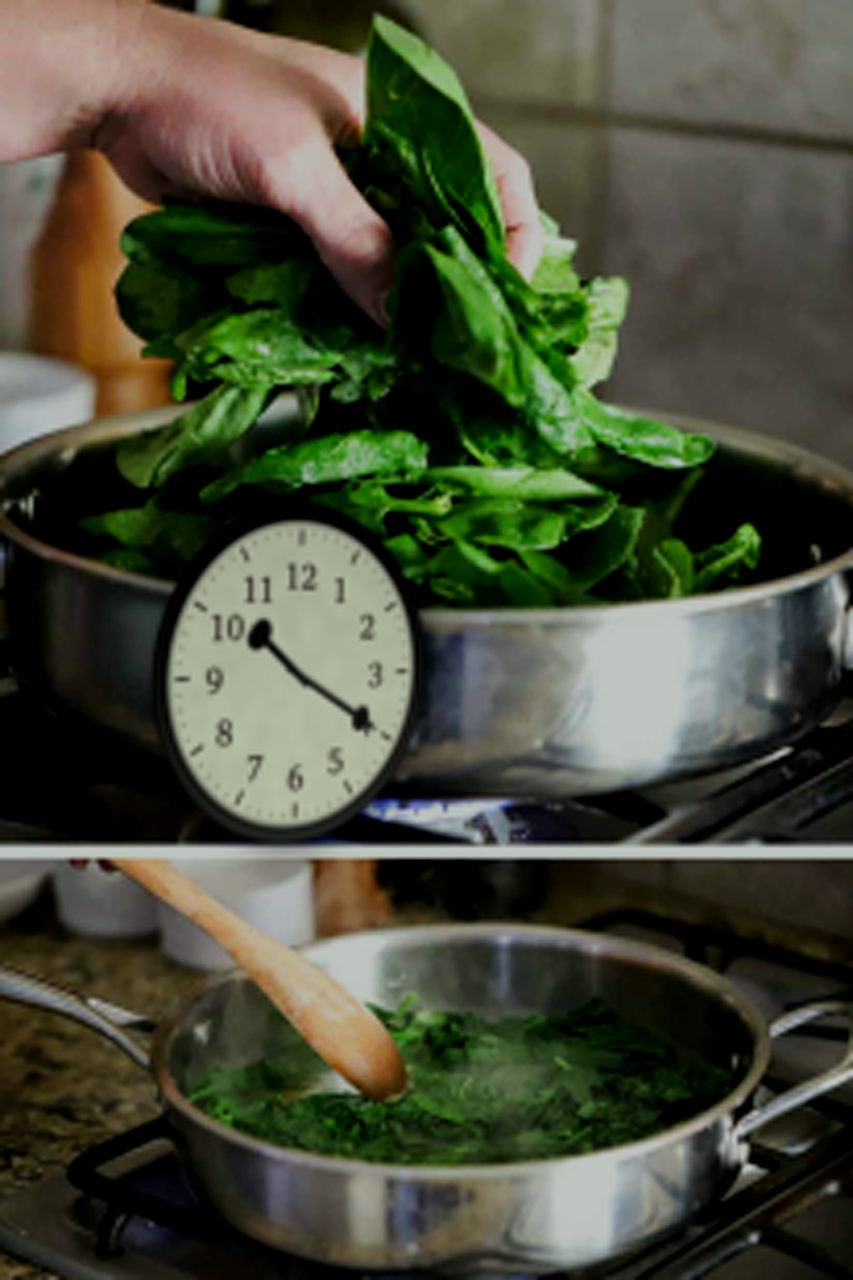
10:20
